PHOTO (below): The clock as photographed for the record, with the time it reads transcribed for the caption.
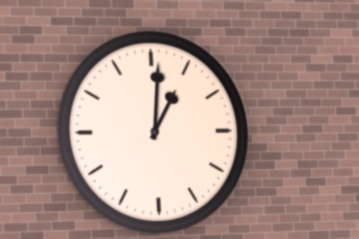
1:01
